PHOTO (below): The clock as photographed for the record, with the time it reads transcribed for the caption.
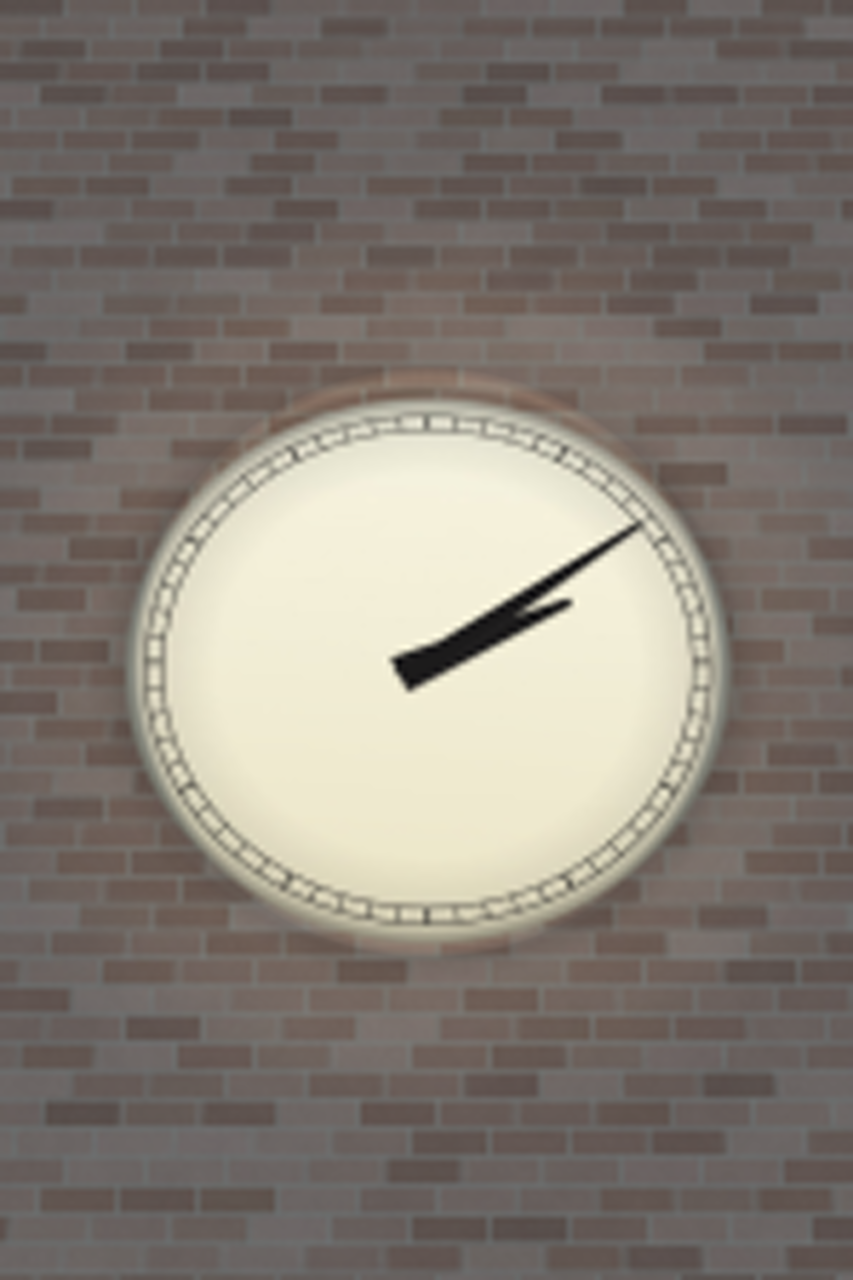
2:09
